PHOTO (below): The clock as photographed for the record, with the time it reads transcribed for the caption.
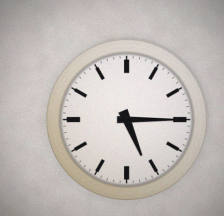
5:15
